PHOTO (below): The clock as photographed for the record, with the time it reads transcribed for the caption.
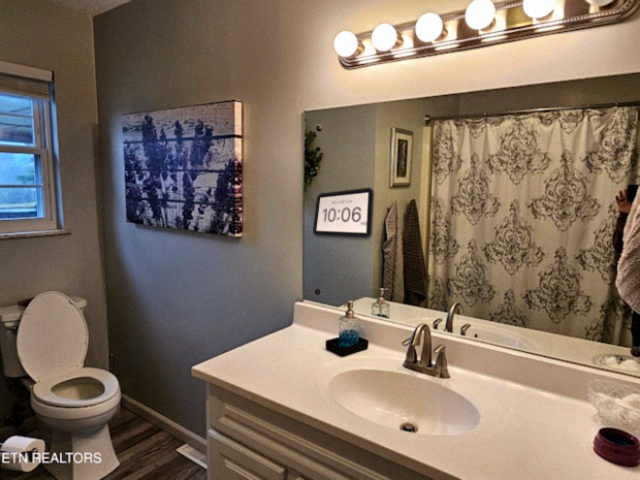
10:06
